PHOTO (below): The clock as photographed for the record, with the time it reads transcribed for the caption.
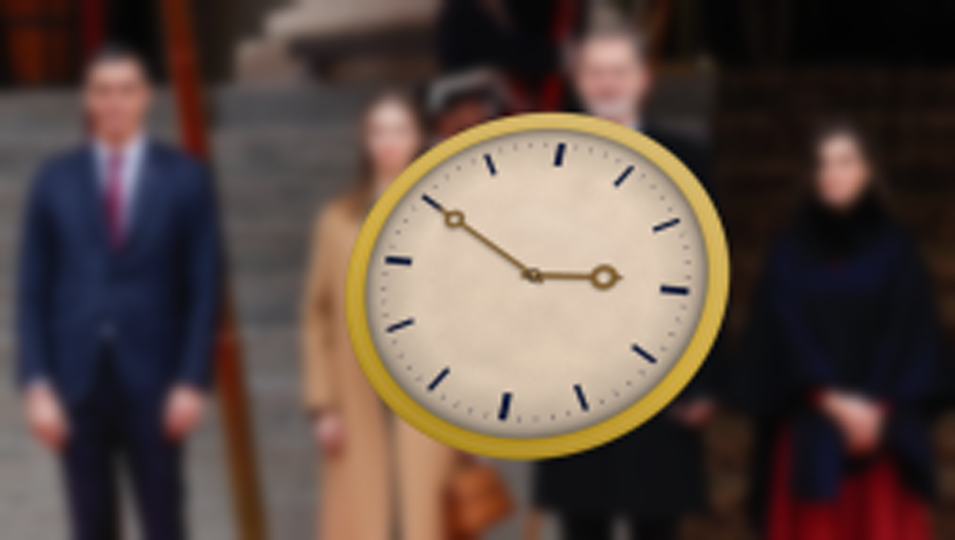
2:50
